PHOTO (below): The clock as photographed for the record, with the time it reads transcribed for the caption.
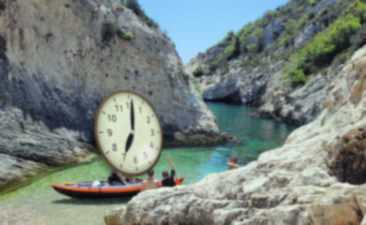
7:01
